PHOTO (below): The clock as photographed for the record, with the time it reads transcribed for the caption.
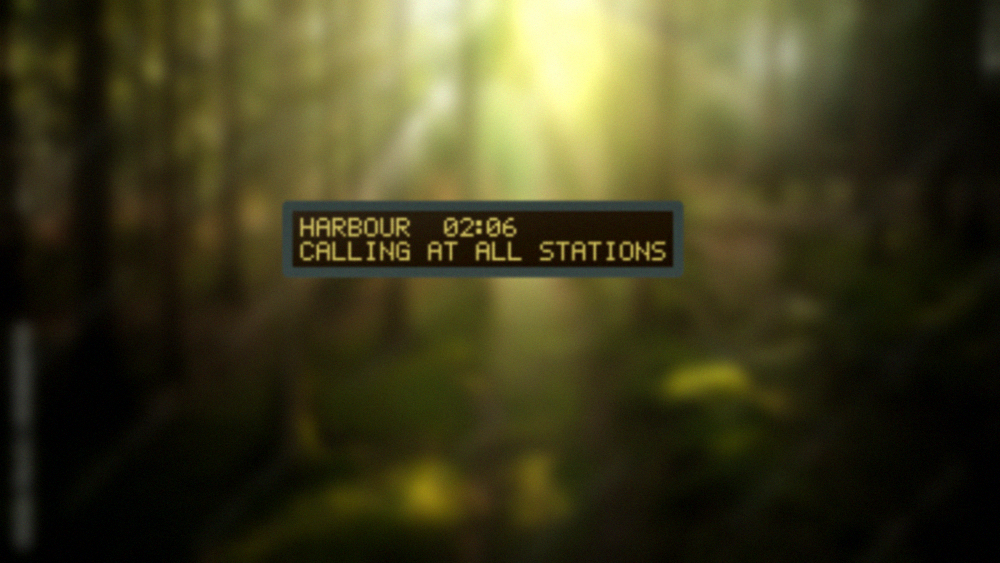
2:06
